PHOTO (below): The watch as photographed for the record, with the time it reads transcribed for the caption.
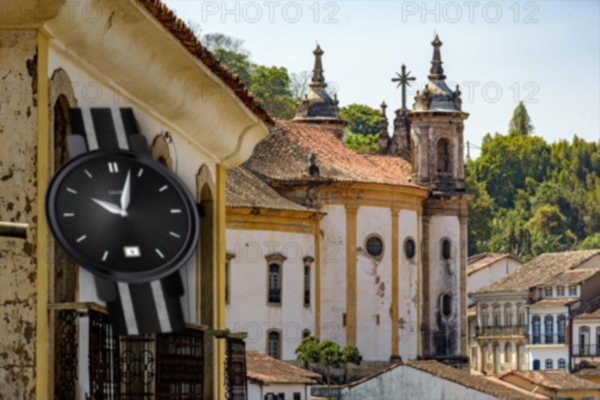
10:03
